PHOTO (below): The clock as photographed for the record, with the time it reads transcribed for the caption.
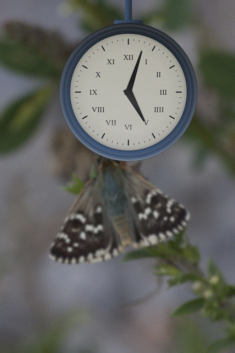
5:03
